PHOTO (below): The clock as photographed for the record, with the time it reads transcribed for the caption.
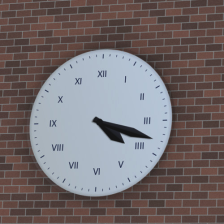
4:18
